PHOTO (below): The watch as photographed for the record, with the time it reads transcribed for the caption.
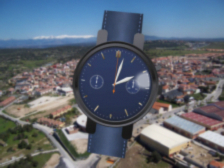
2:02
